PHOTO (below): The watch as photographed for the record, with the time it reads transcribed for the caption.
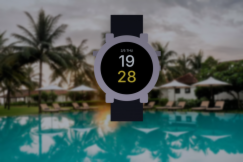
19:28
